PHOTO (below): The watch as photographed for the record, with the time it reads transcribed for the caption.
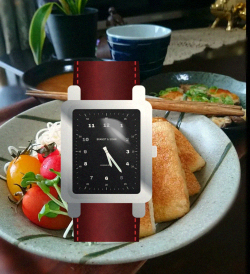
5:24
